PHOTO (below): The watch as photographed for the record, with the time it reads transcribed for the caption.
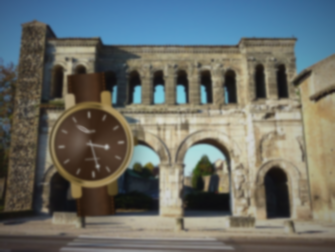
3:28
